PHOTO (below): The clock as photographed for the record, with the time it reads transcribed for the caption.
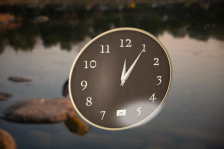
12:05
